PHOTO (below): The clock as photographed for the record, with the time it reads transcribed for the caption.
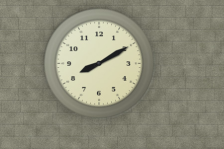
8:10
